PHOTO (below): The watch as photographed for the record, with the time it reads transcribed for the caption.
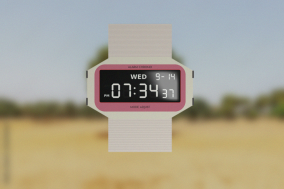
7:34:37
